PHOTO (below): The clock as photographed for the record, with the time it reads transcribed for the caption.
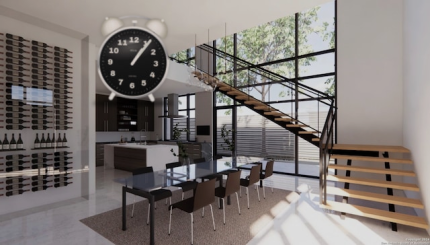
1:06
